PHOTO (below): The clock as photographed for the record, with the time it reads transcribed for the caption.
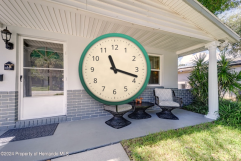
11:18
